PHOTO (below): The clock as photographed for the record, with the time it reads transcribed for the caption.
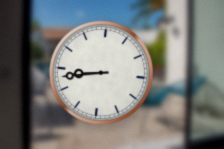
8:43
